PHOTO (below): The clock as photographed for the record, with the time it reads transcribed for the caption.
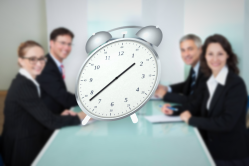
1:38
